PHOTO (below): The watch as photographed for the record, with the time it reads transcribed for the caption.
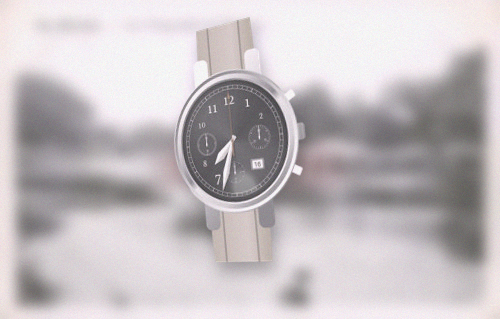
7:33
